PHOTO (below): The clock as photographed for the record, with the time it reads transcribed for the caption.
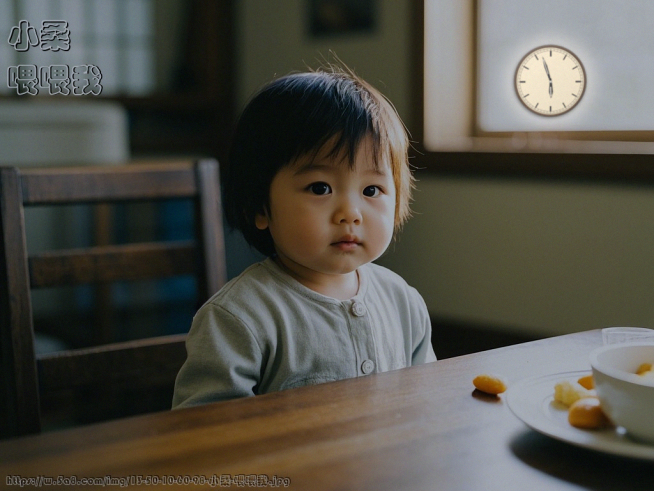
5:57
